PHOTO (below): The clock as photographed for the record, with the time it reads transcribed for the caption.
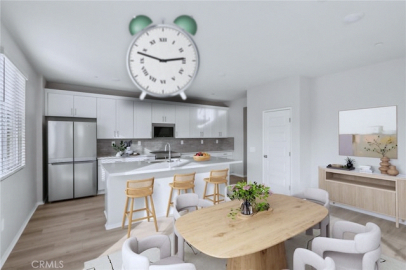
2:48
